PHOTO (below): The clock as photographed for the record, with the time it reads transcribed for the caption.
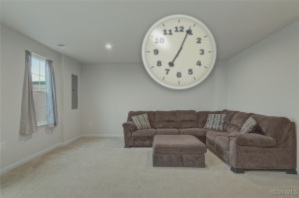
7:04
